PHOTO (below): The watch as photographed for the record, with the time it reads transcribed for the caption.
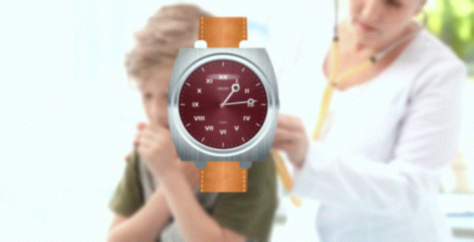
1:14
